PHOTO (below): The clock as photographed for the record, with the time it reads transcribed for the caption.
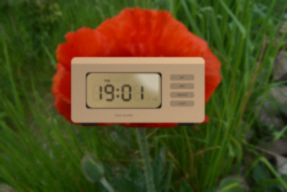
19:01
